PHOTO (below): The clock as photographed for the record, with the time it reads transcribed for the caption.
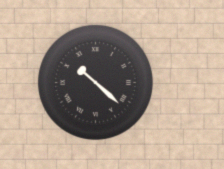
10:22
